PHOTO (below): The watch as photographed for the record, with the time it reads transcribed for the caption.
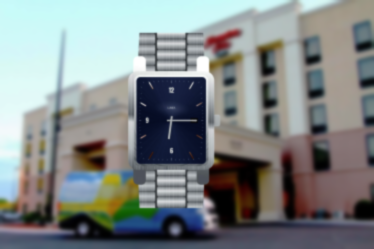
6:15
